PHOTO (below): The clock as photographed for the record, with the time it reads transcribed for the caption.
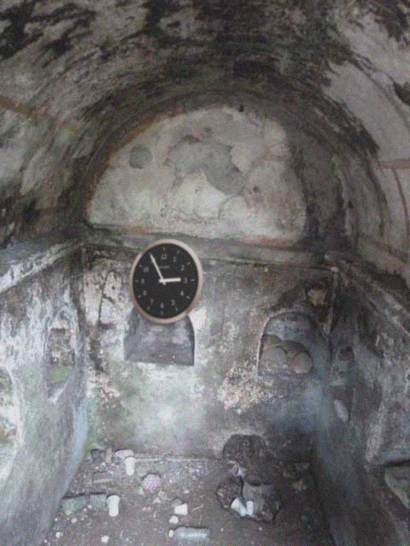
2:55
